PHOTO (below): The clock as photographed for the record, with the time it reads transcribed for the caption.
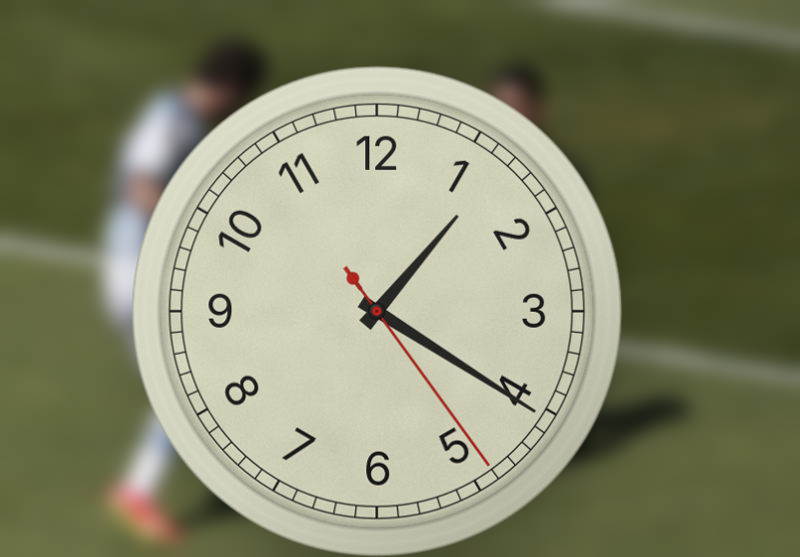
1:20:24
